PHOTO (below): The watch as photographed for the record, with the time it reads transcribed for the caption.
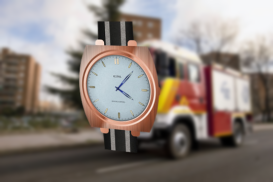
4:07
